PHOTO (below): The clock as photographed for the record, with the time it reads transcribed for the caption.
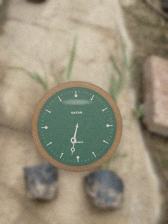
6:32
